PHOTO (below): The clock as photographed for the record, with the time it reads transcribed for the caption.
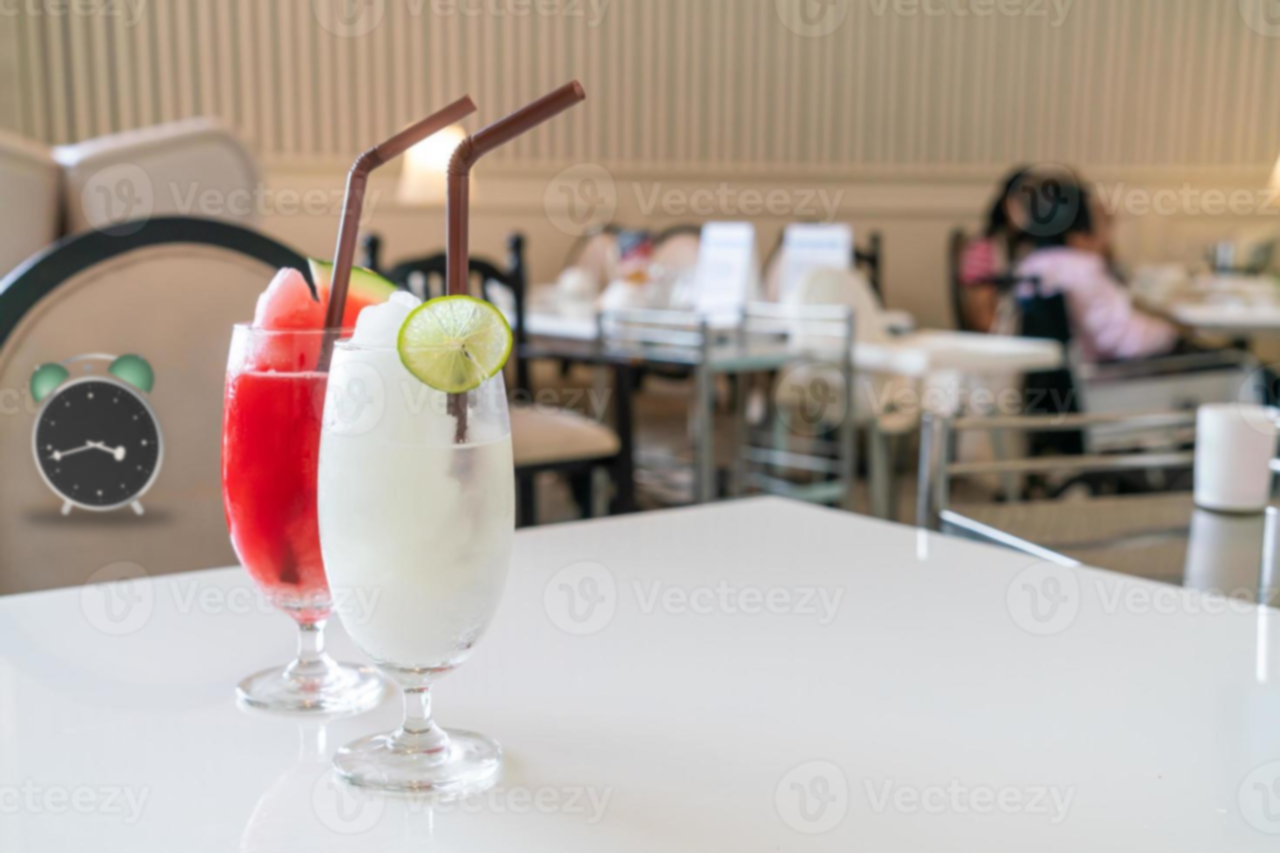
3:43
